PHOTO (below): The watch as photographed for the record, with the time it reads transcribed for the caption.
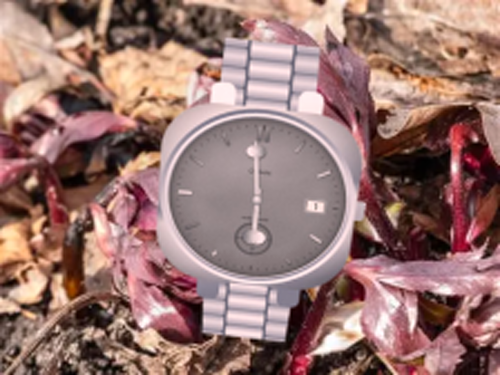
5:59
